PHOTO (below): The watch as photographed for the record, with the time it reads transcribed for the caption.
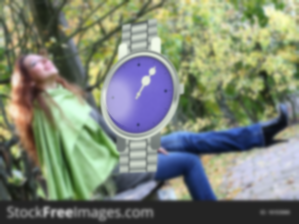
1:06
